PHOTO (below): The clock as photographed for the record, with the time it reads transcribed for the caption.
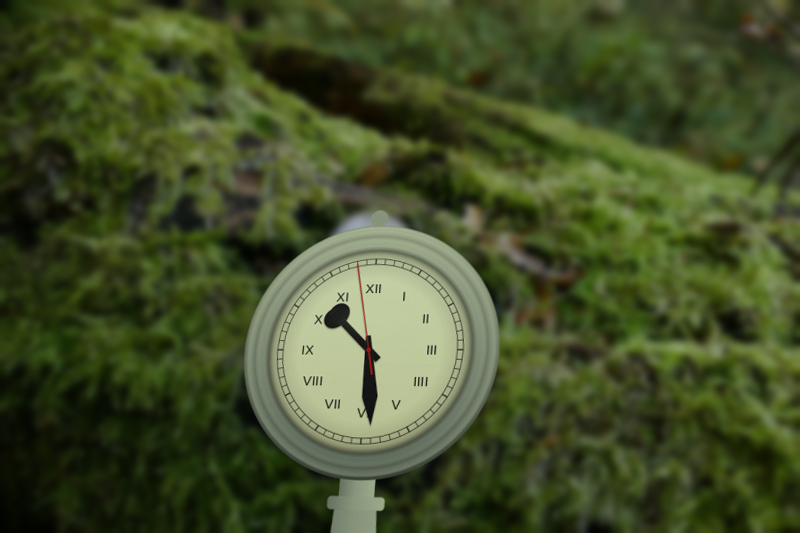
10:28:58
